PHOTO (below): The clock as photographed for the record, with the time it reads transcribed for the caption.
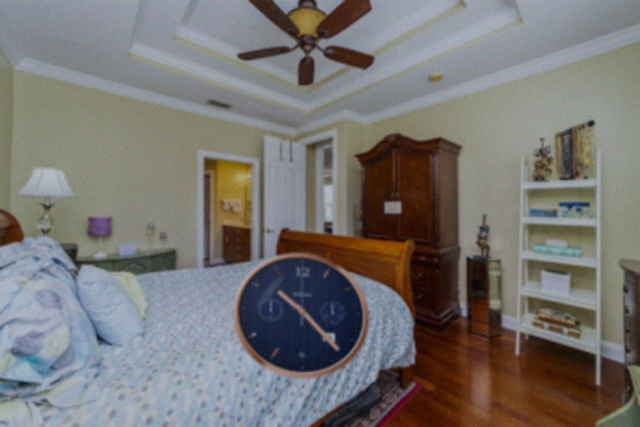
10:23
